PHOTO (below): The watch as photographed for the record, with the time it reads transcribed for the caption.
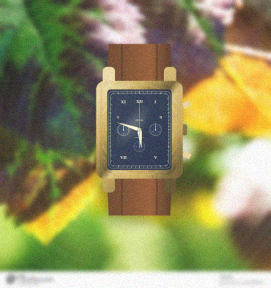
5:48
